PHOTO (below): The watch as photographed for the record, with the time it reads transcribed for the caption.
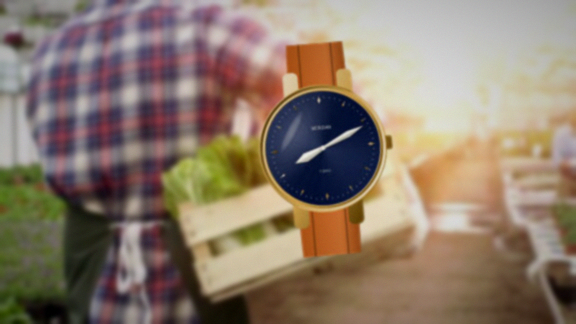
8:11
